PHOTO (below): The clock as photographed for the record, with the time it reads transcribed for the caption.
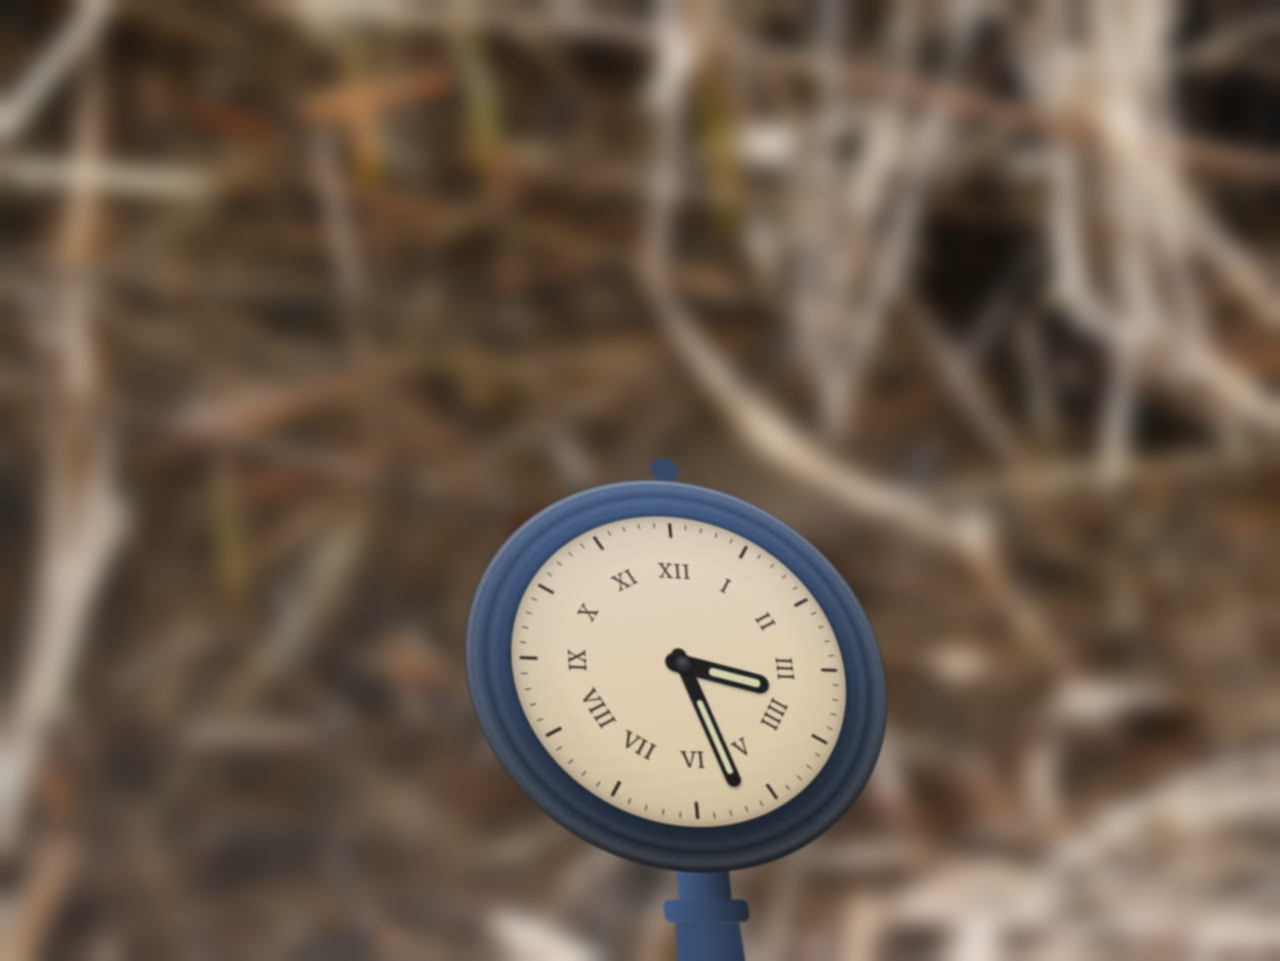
3:27
